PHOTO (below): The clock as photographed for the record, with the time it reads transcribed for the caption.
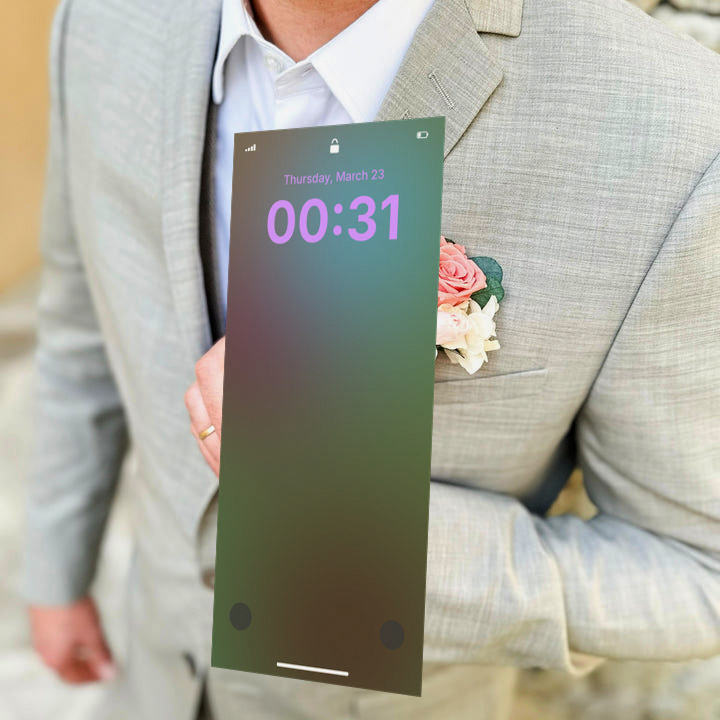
0:31
